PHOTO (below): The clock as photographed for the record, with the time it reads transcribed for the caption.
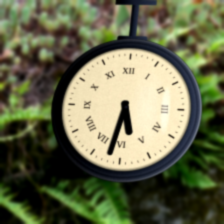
5:32
